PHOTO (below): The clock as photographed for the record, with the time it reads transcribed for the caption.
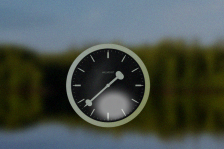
1:38
